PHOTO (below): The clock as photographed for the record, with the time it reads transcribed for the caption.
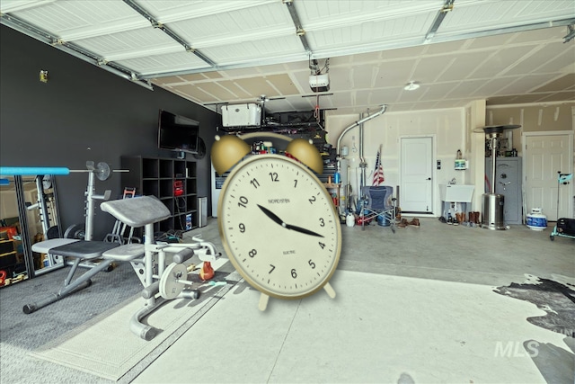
10:18
